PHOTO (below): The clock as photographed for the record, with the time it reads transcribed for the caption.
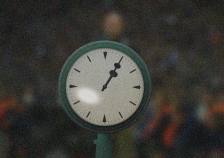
1:05
